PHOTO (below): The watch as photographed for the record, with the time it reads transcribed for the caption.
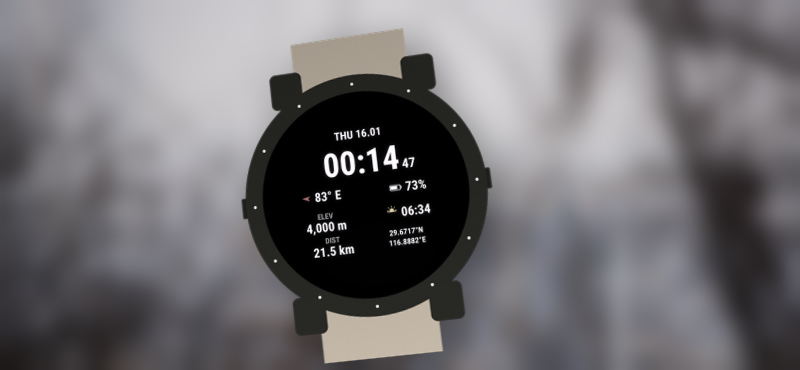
0:14:47
